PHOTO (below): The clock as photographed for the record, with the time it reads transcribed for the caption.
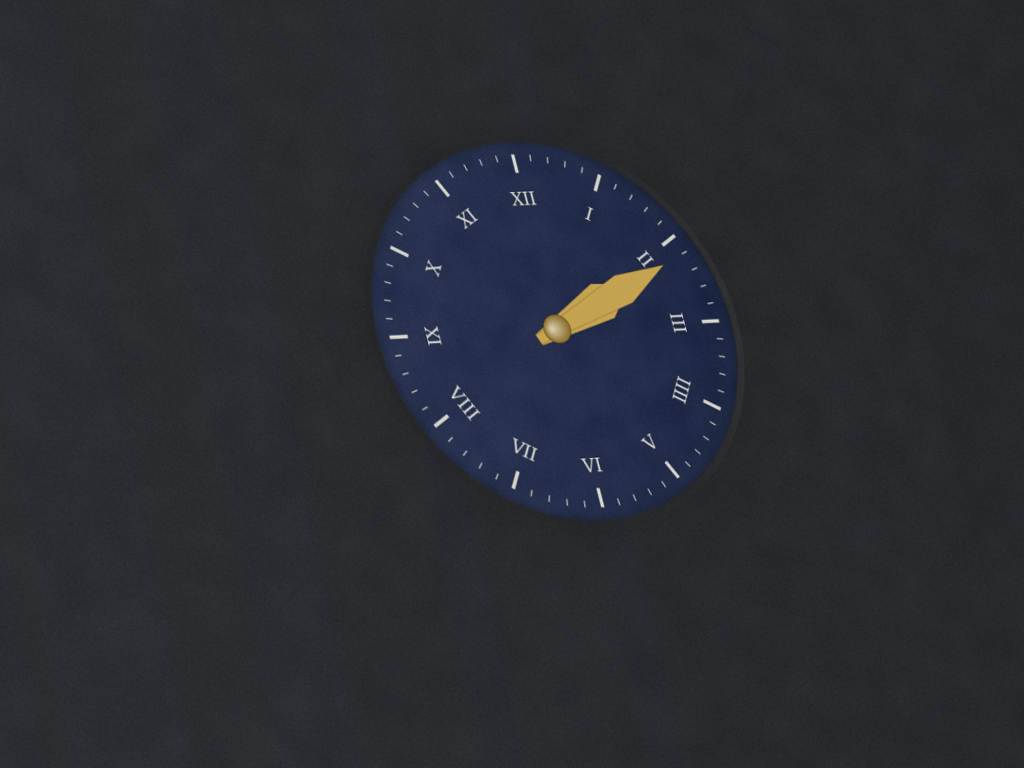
2:11
